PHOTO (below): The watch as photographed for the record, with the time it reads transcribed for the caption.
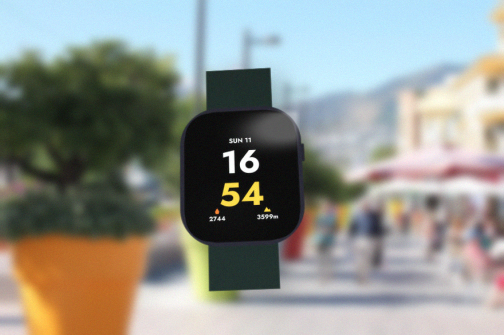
16:54
